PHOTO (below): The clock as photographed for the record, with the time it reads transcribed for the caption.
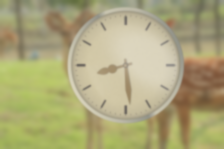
8:29
